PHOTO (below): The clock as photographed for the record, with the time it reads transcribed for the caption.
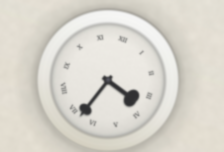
3:33
